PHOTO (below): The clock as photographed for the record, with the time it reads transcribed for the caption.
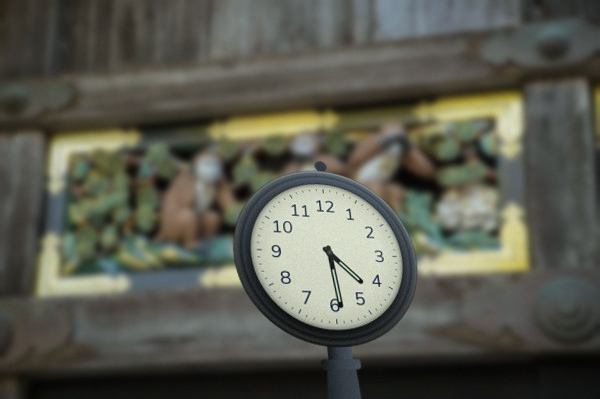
4:29
